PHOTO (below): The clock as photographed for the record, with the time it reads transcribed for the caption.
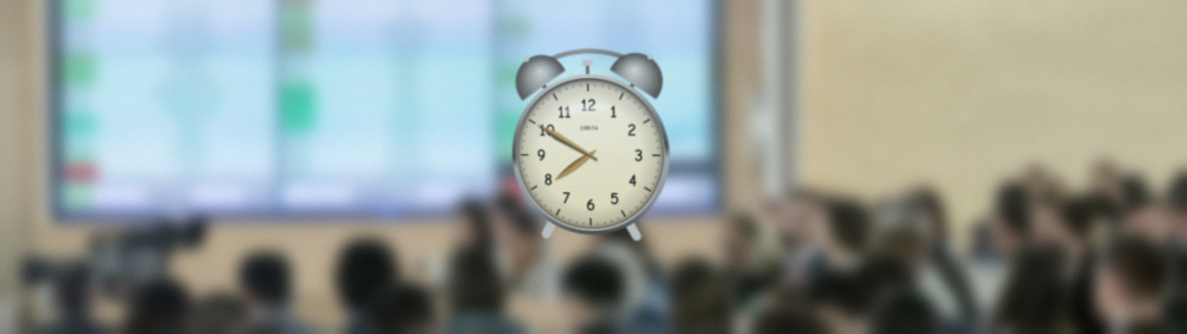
7:50
